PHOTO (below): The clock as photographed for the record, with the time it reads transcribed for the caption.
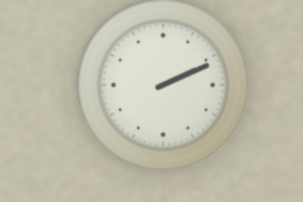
2:11
